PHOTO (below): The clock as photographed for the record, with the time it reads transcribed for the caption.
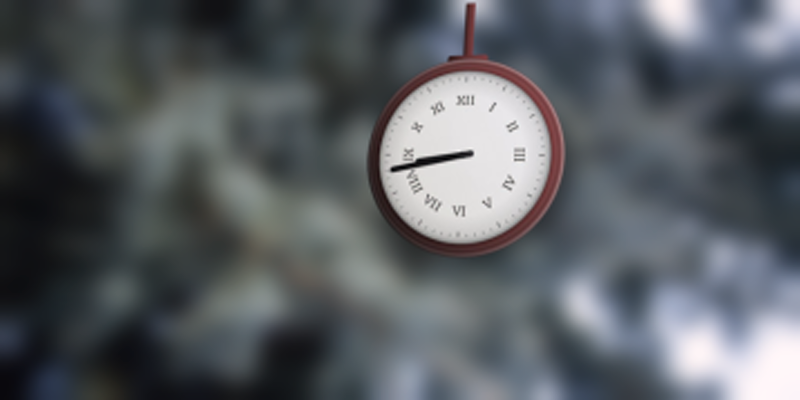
8:43
